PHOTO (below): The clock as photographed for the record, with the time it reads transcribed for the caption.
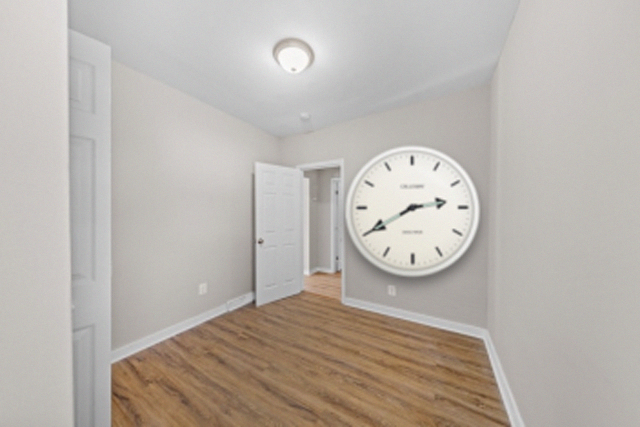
2:40
